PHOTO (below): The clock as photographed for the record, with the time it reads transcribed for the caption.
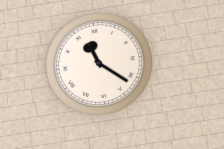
11:22
